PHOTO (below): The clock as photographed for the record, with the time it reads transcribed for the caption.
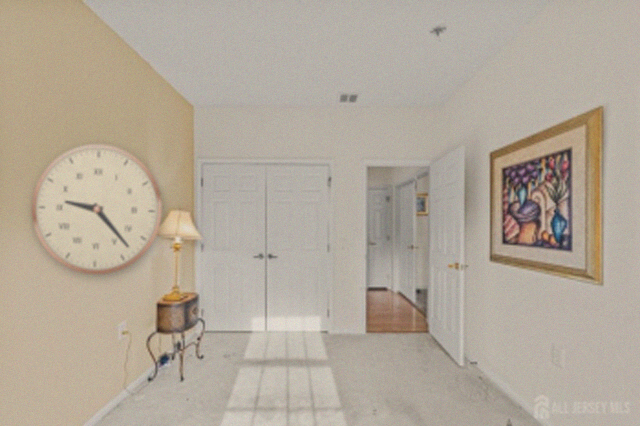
9:23
